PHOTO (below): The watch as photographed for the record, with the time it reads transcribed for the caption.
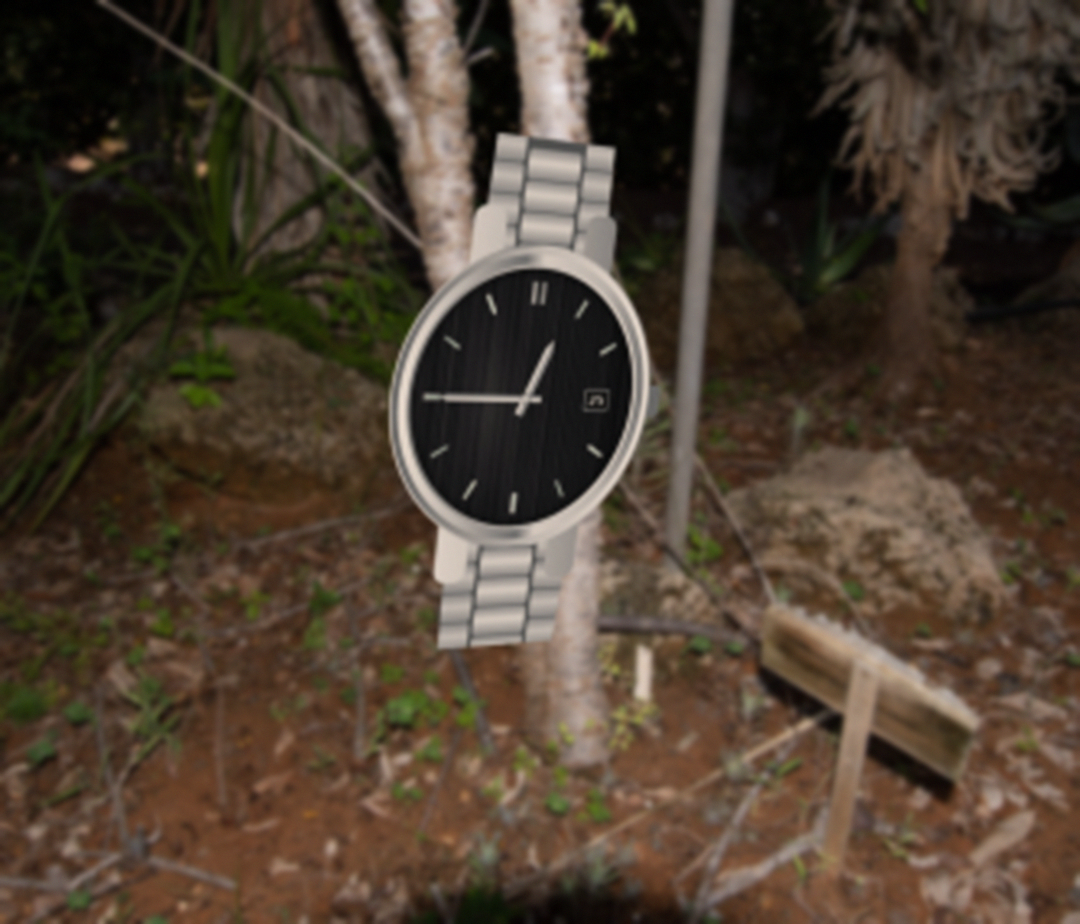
12:45
